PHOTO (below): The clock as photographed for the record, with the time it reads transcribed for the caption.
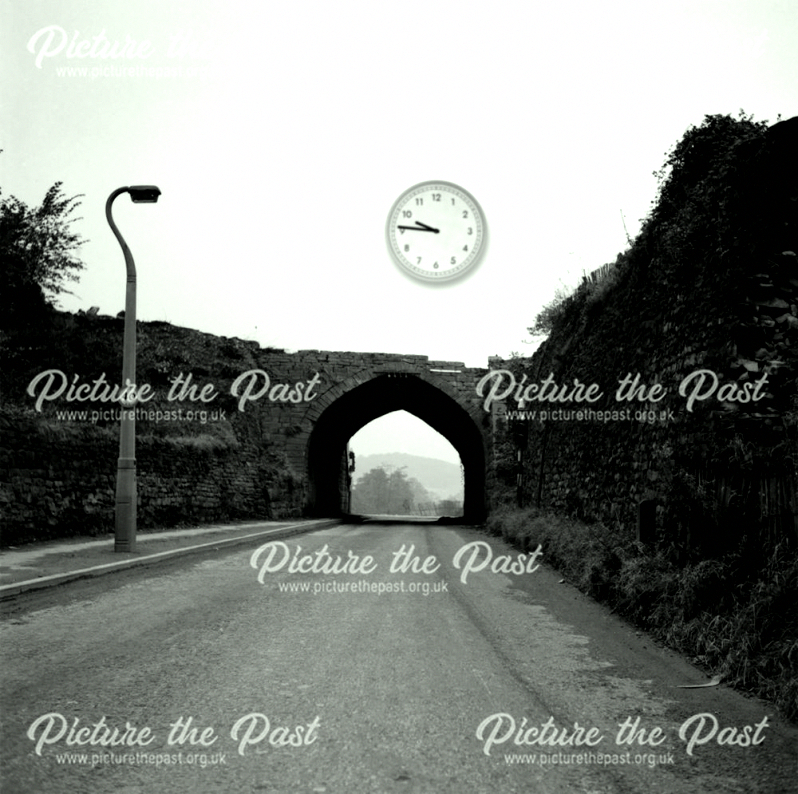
9:46
